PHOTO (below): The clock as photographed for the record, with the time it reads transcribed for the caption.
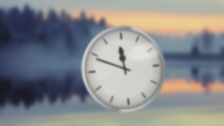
11:49
